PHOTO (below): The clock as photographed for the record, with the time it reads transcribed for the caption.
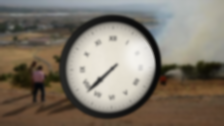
7:38
